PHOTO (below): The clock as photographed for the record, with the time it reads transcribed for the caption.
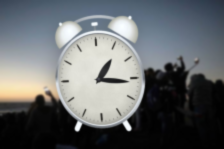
1:16
